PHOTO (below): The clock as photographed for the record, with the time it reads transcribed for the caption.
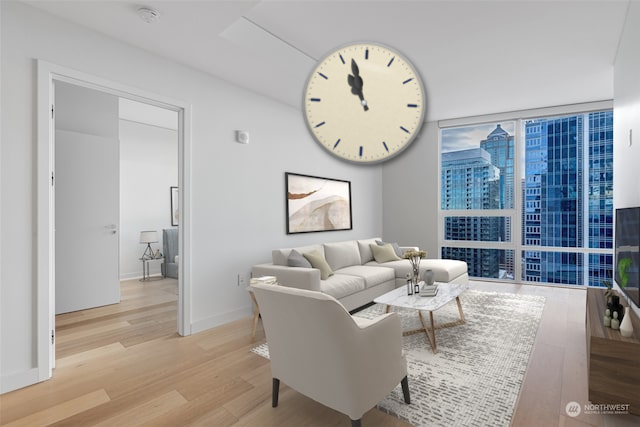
10:57
